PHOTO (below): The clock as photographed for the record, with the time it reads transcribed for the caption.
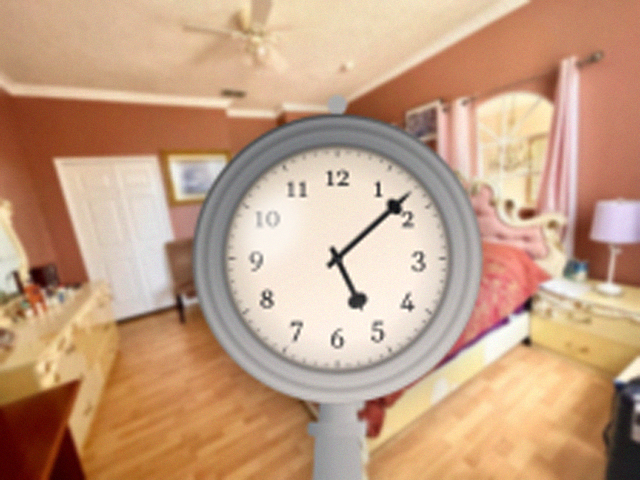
5:08
